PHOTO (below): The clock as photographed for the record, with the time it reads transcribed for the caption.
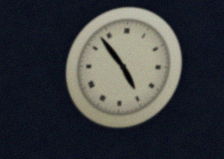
4:53
